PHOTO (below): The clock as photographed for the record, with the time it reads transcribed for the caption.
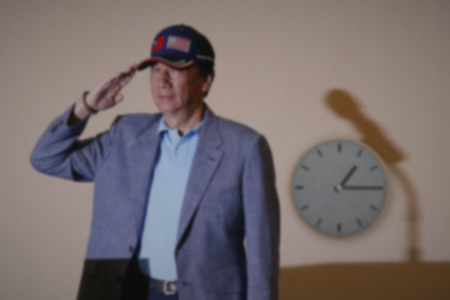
1:15
